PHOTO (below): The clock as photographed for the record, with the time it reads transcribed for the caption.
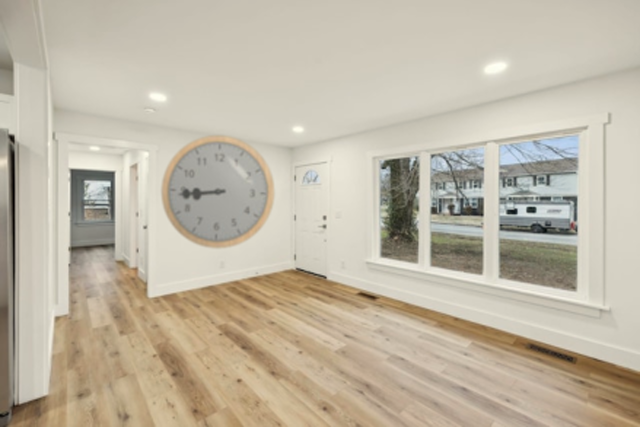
8:44
